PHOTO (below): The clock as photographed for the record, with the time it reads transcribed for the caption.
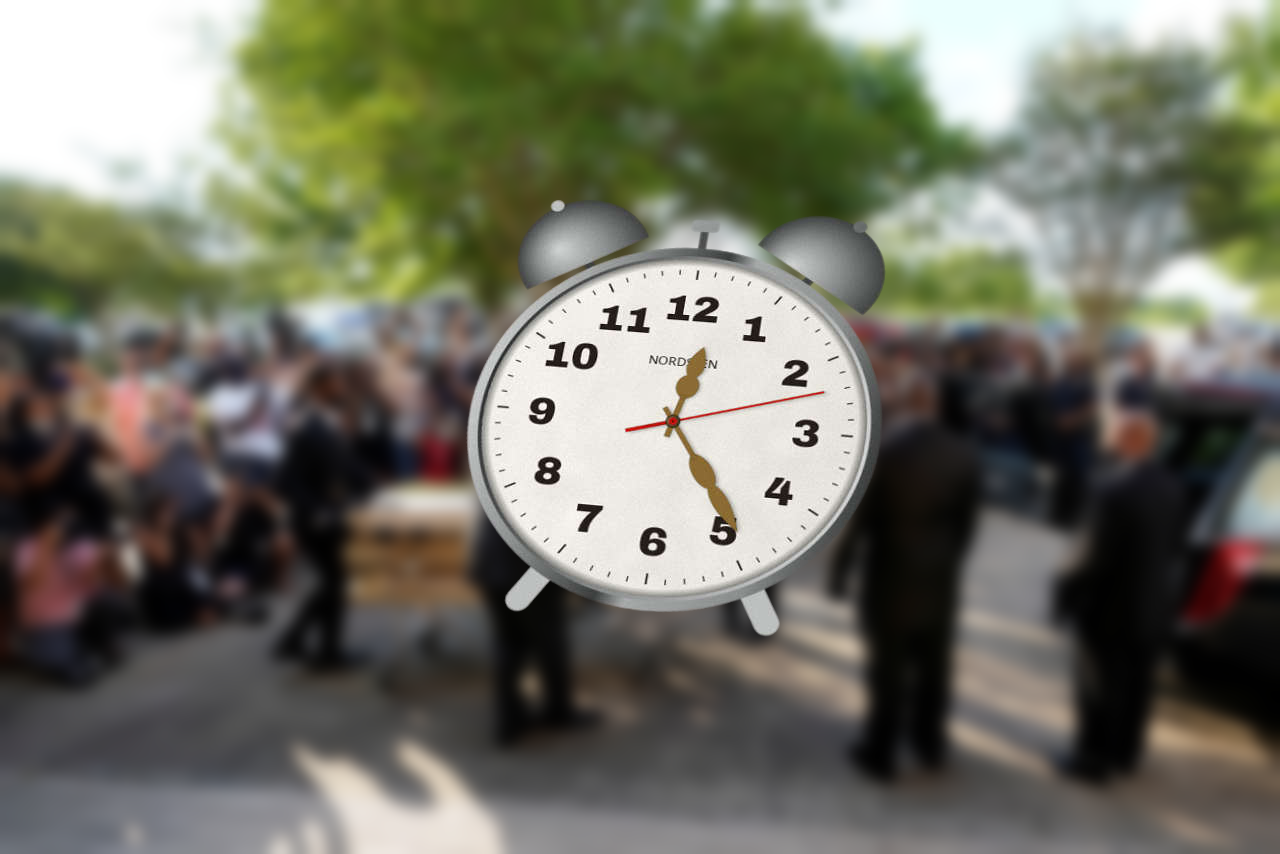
12:24:12
